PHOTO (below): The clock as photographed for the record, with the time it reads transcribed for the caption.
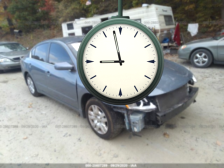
8:58
